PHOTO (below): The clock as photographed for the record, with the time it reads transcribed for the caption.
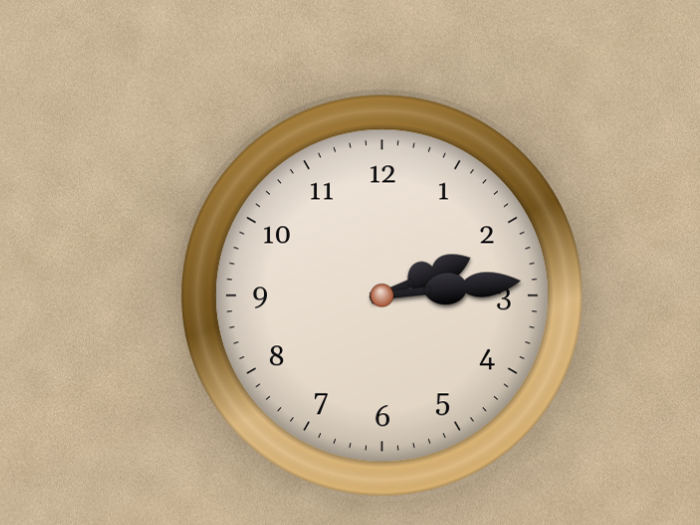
2:14
